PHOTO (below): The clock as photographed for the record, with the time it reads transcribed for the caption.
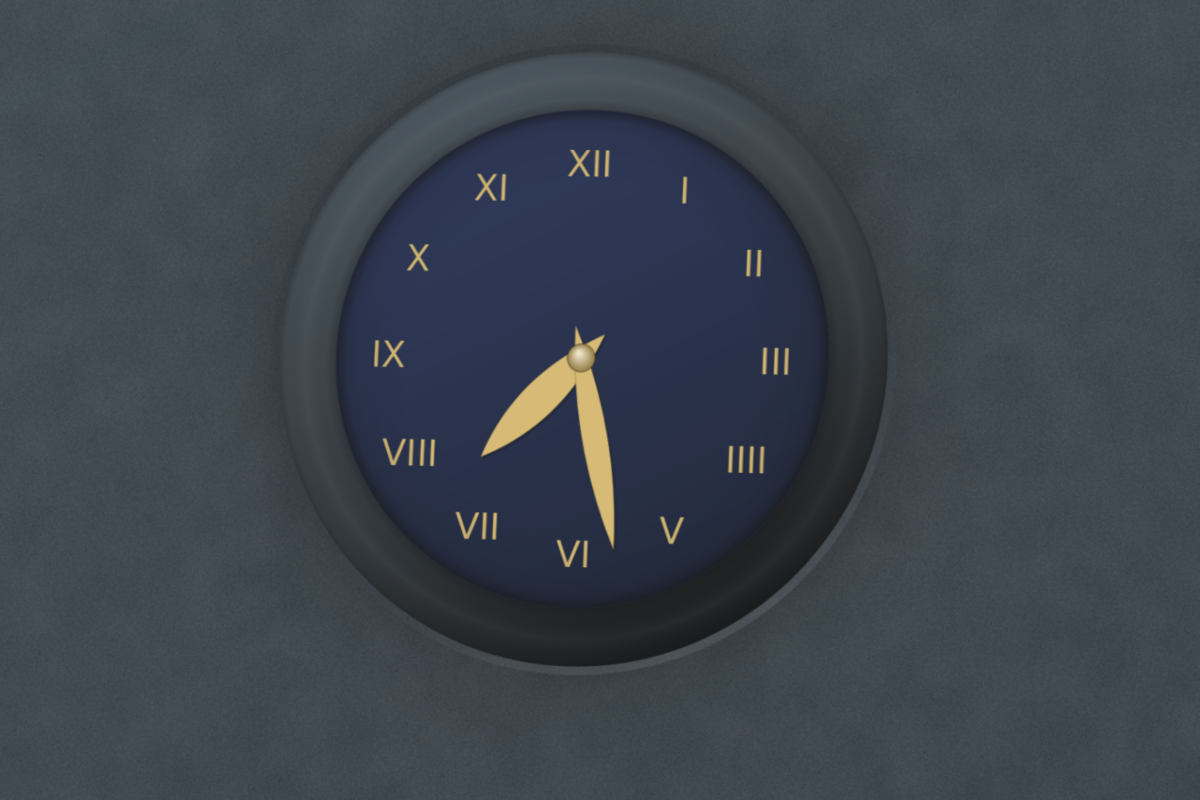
7:28
